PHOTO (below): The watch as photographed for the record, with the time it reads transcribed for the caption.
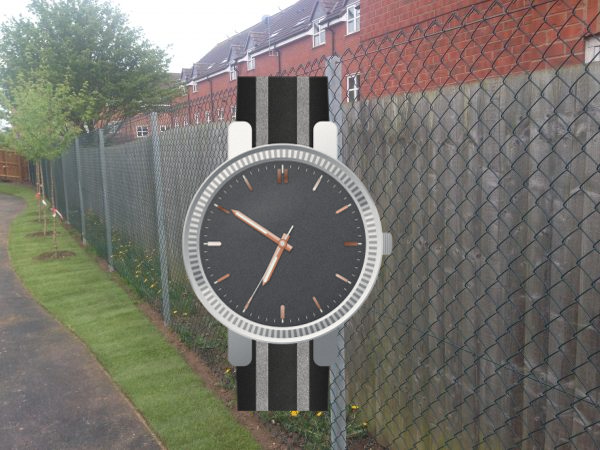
6:50:35
